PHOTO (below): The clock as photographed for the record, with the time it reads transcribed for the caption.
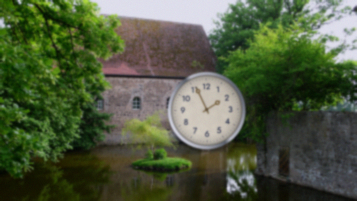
1:56
